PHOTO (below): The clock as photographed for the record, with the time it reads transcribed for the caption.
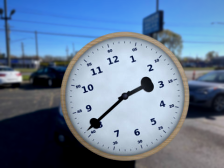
2:41
